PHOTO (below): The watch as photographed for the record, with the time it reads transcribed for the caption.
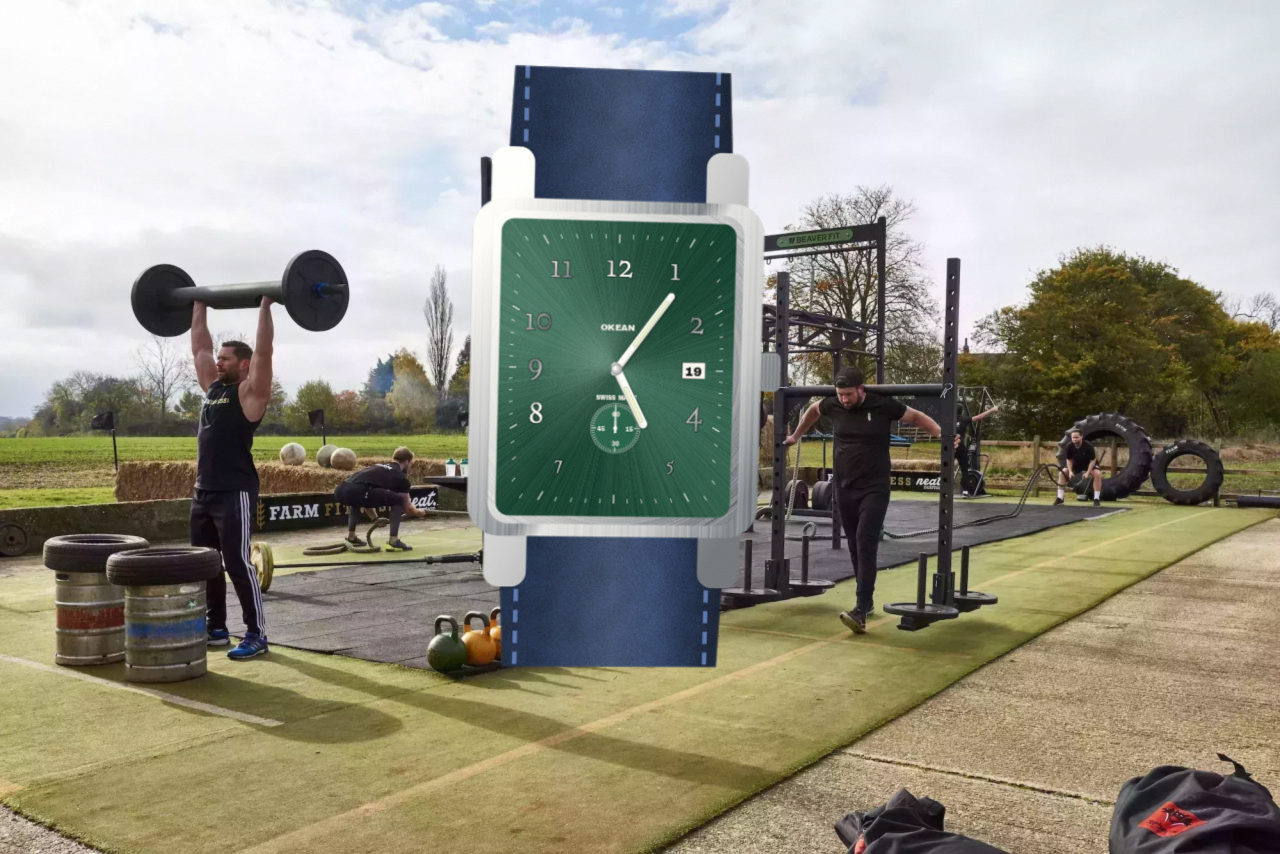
5:06
